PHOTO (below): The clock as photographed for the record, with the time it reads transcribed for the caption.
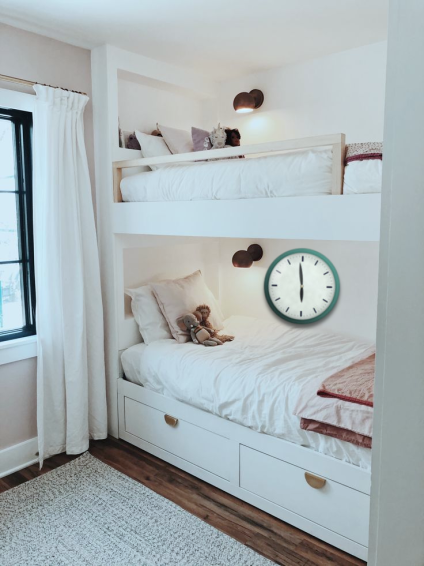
5:59
